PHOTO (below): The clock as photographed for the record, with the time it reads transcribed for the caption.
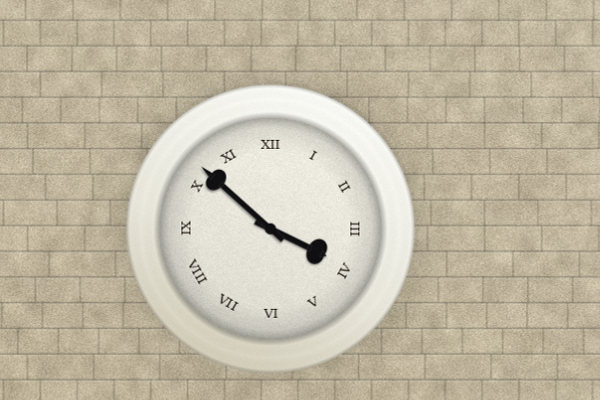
3:52
